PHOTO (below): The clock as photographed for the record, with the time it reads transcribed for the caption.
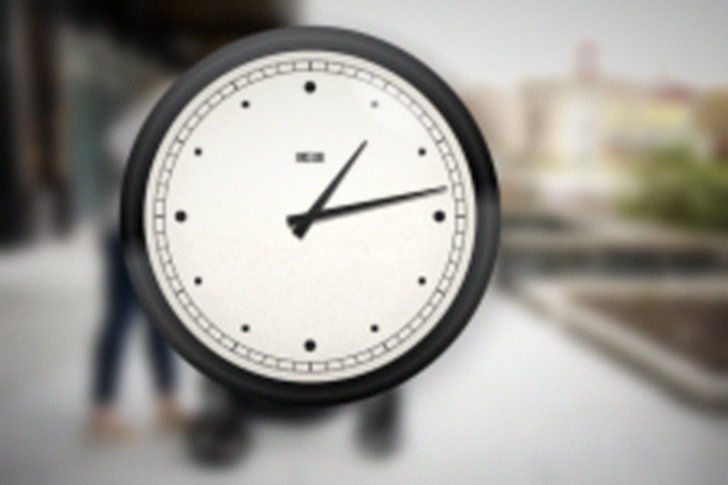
1:13
